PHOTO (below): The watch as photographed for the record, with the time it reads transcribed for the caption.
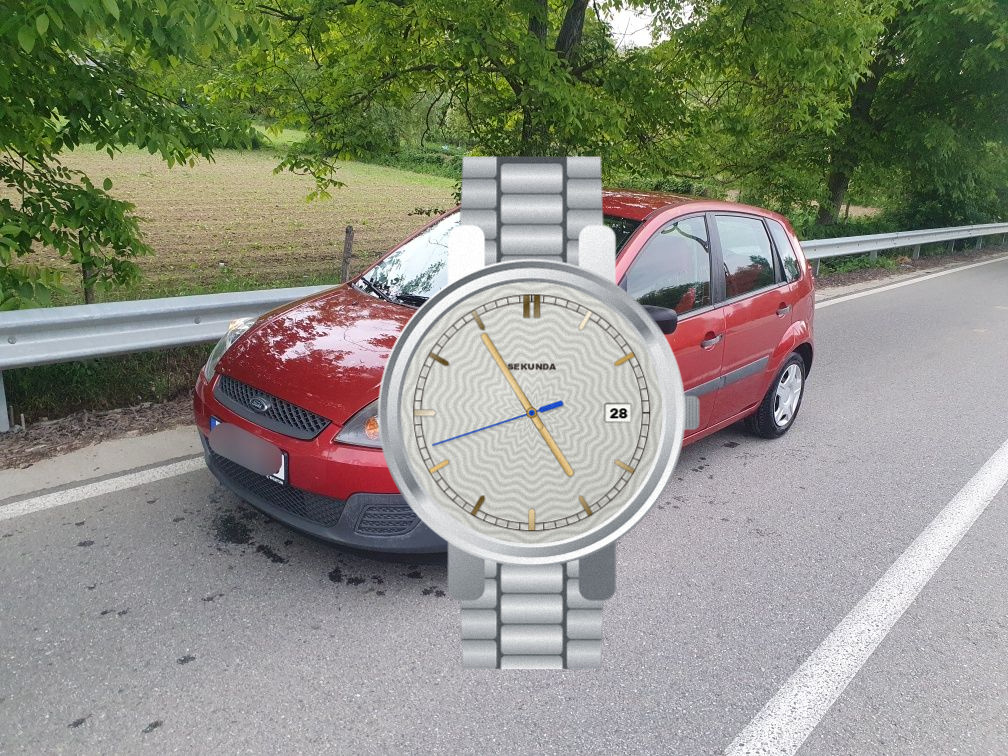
4:54:42
